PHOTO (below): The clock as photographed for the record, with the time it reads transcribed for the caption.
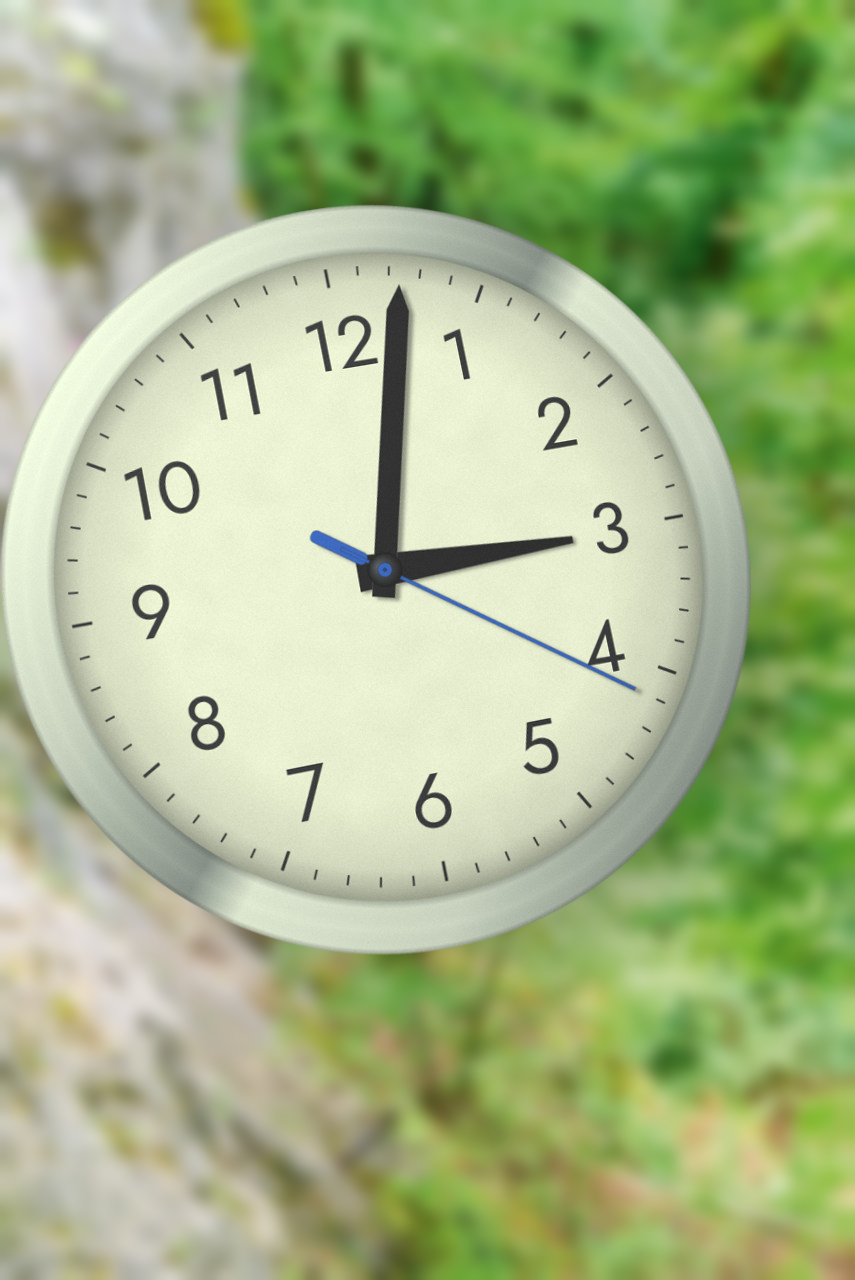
3:02:21
